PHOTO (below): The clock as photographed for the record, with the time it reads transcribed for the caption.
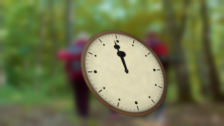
11:59
